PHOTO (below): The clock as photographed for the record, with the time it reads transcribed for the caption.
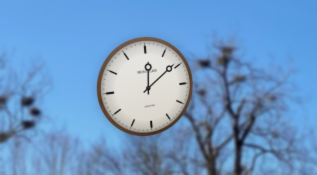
12:09
